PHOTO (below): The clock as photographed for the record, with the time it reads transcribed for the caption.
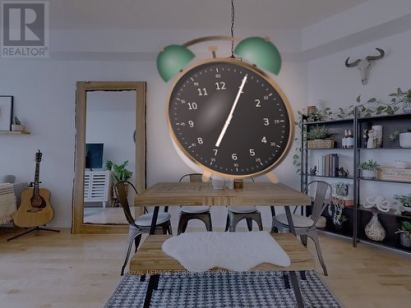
7:05
